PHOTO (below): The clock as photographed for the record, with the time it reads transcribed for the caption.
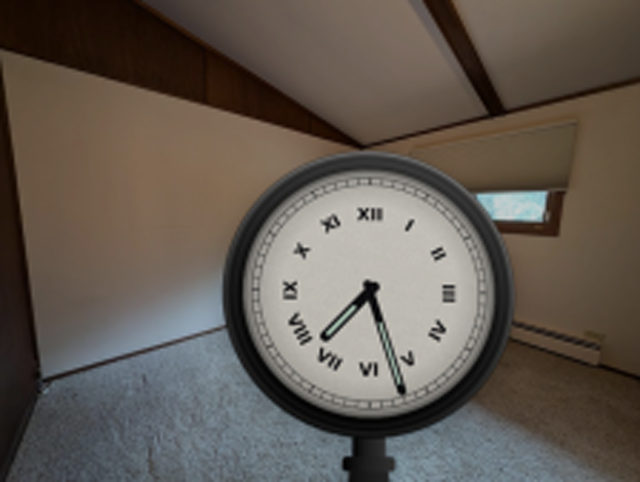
7:27
